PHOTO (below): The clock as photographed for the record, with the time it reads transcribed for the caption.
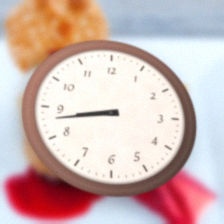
8:43
